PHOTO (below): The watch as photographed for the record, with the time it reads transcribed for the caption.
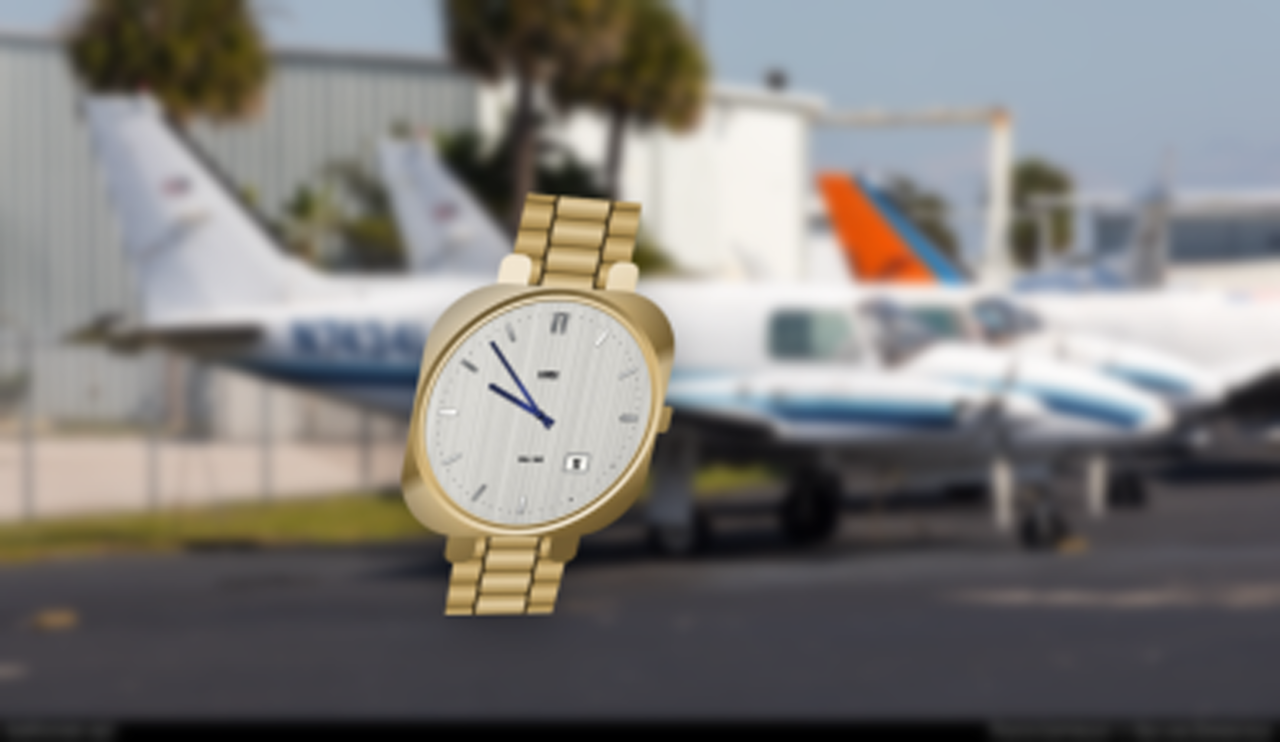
9:53
